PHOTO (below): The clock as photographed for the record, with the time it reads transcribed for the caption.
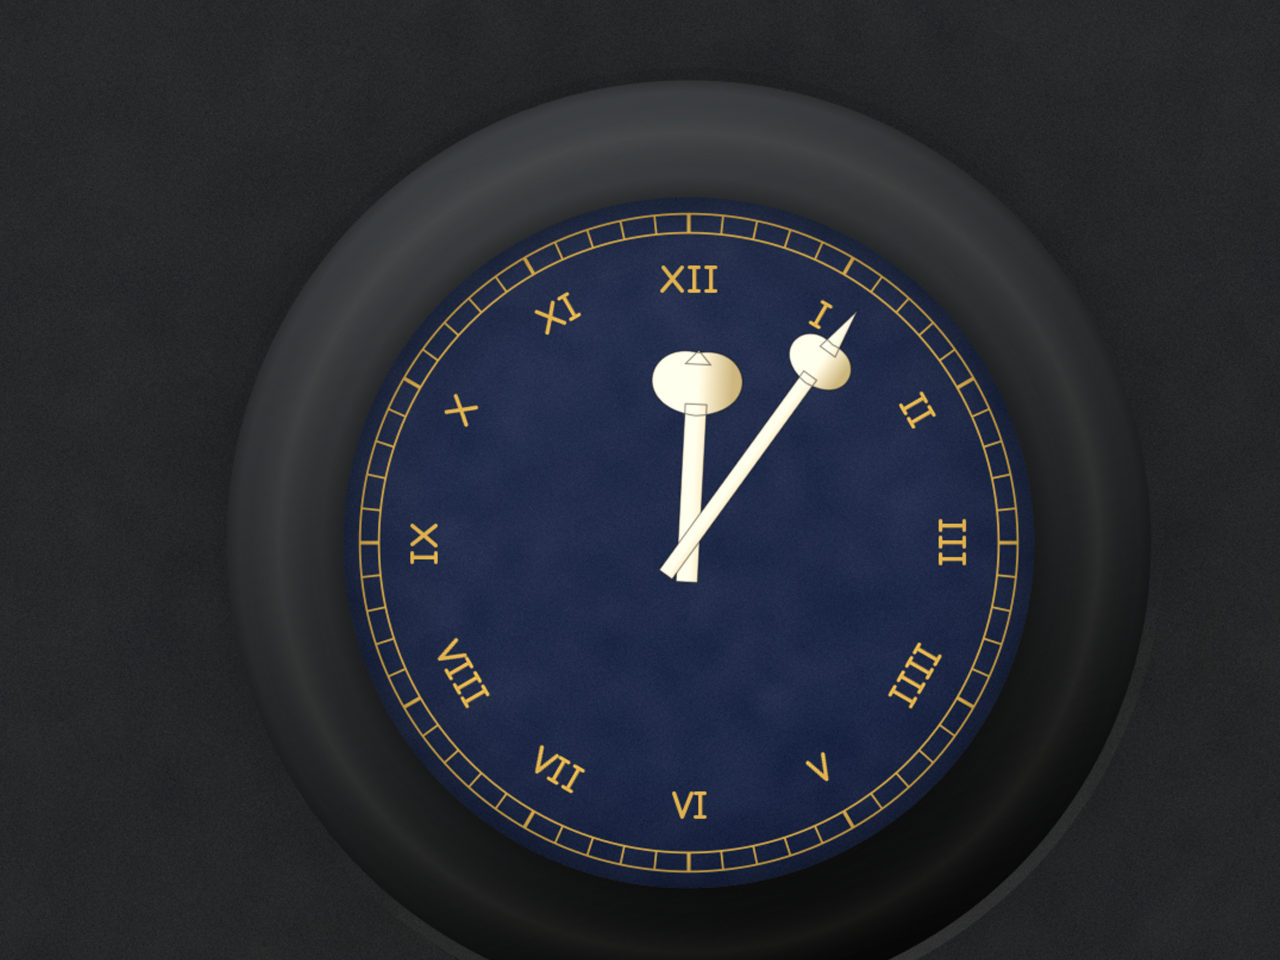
12:06
